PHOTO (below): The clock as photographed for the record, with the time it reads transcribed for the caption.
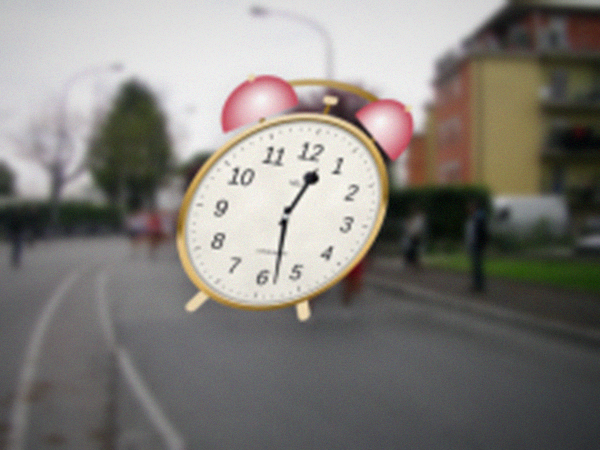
12:28
